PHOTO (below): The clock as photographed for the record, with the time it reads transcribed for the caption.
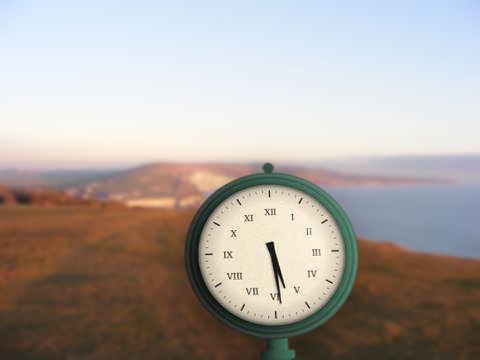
5:29
